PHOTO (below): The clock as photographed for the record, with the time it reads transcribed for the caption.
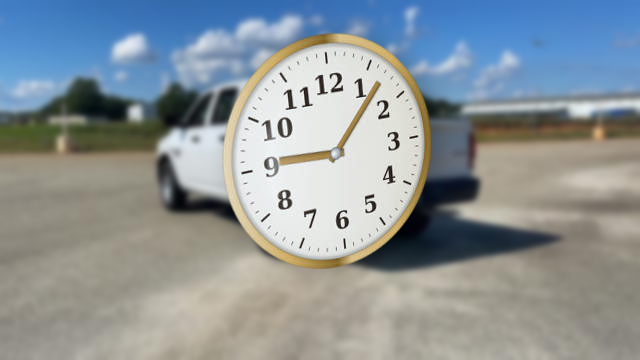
9:07
